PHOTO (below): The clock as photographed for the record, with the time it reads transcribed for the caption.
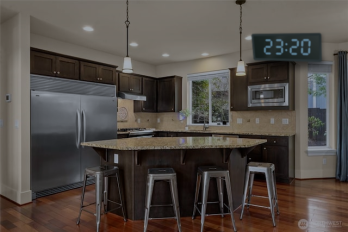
23:20
